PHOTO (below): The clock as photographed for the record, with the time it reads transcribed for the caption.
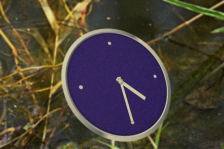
4:30
